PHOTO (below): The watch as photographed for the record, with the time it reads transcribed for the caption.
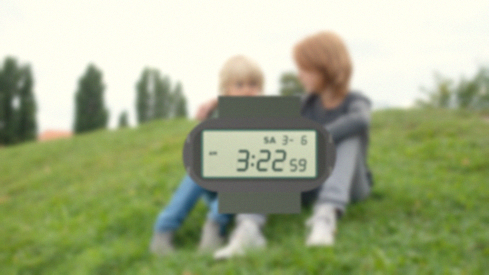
3:22:59
